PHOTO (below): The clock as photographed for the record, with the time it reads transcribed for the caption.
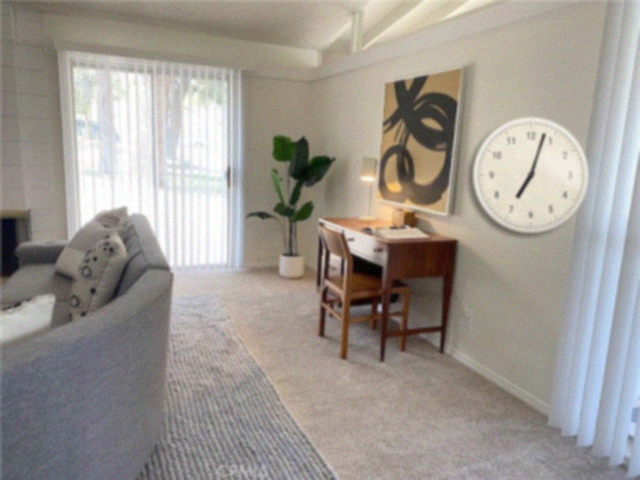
7:03
